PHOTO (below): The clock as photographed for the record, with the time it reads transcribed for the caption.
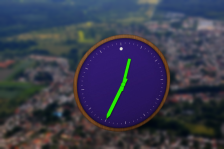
12:35
